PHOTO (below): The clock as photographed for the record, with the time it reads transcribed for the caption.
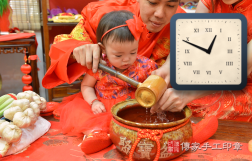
12:49
